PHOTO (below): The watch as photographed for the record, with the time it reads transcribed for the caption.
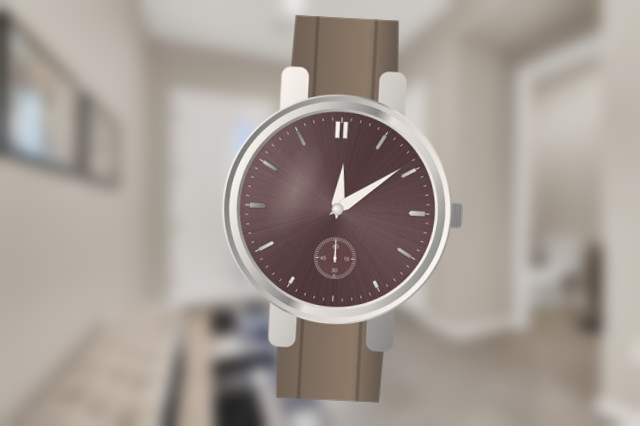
12:09
